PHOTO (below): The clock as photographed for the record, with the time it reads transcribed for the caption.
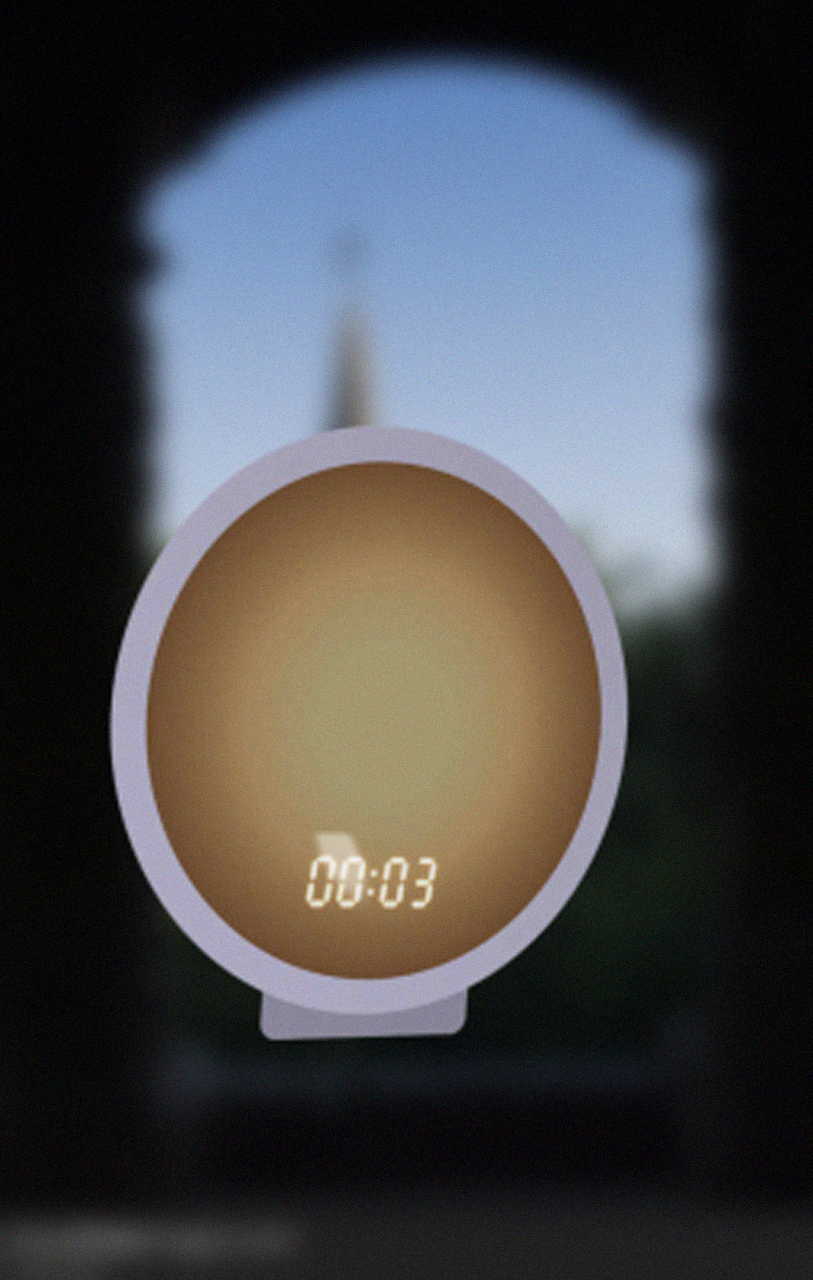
0:03
